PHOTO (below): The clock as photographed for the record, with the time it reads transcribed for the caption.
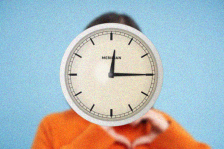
12:15
